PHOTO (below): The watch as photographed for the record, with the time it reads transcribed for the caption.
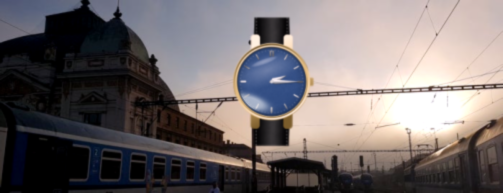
2:15
